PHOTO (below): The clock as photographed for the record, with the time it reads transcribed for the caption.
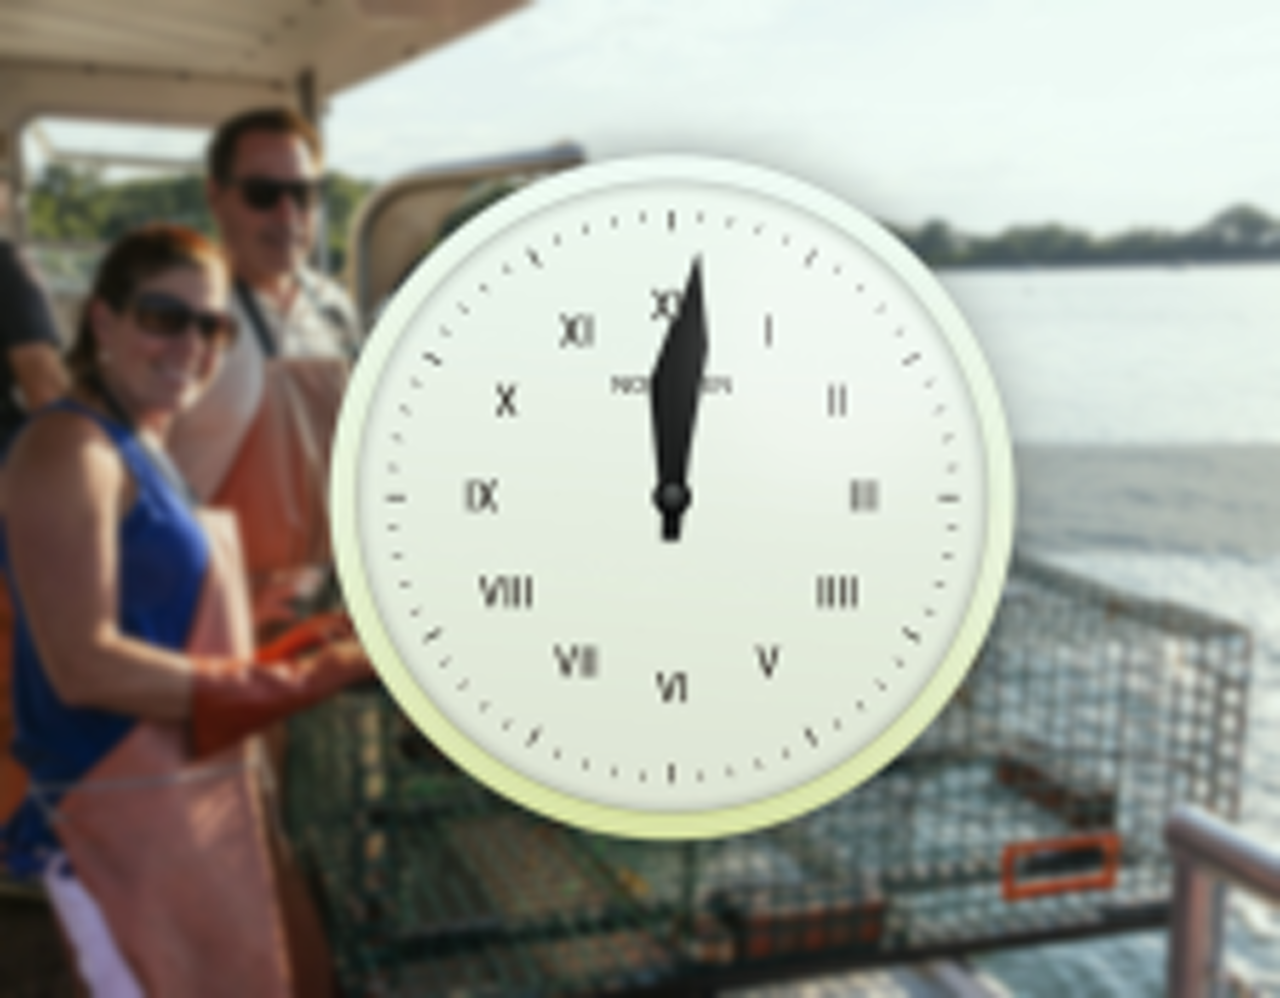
12:01
